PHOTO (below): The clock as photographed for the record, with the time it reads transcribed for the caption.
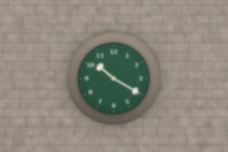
10:20
